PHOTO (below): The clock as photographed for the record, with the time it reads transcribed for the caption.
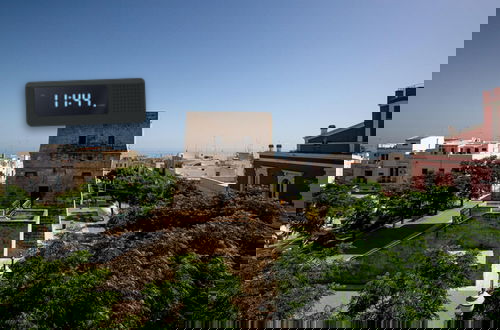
11:44
